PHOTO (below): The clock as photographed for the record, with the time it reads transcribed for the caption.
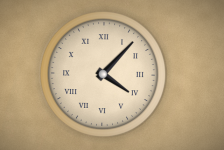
4:07
